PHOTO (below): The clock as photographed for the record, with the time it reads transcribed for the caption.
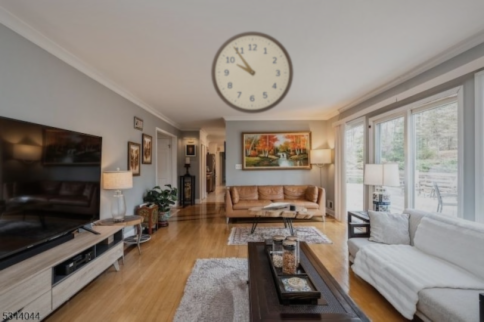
9:54
